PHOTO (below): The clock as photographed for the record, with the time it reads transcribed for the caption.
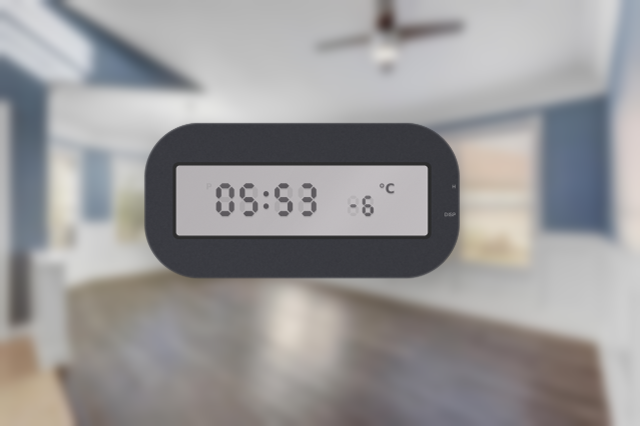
5:53
